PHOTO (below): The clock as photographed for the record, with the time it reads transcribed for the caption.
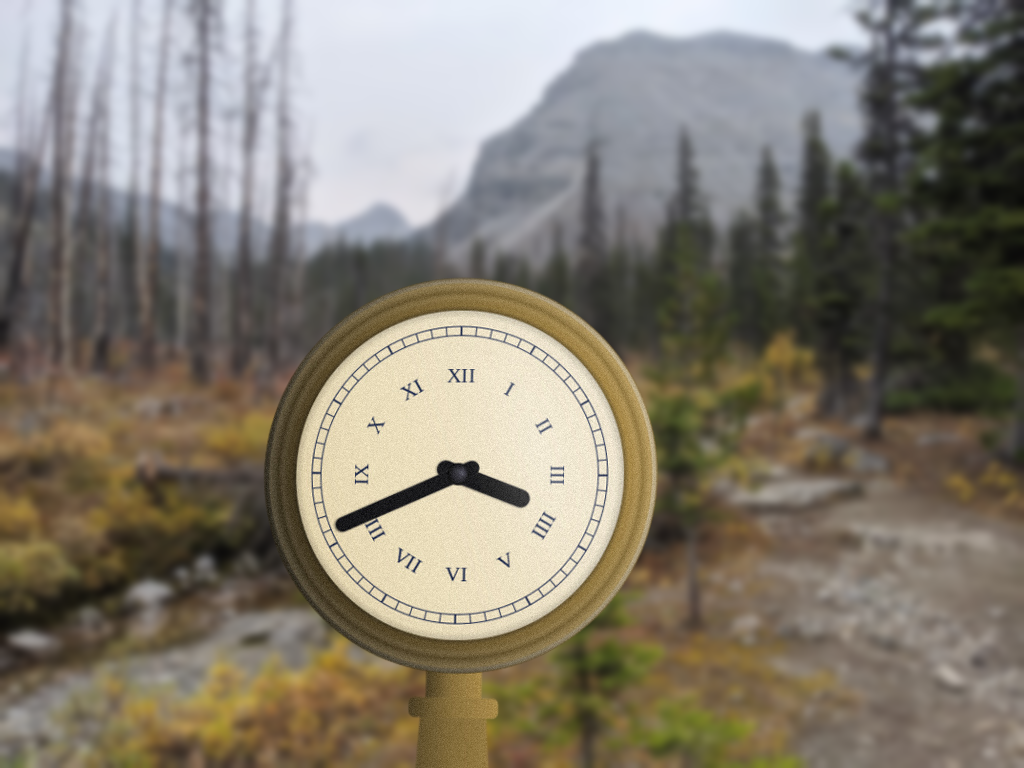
3:41
